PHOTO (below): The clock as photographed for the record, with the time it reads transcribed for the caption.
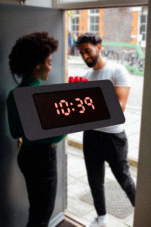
10:39
